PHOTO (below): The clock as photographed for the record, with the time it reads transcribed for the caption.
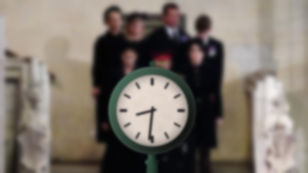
8:31
